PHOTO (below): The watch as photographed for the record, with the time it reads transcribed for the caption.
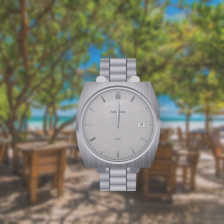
12:00
